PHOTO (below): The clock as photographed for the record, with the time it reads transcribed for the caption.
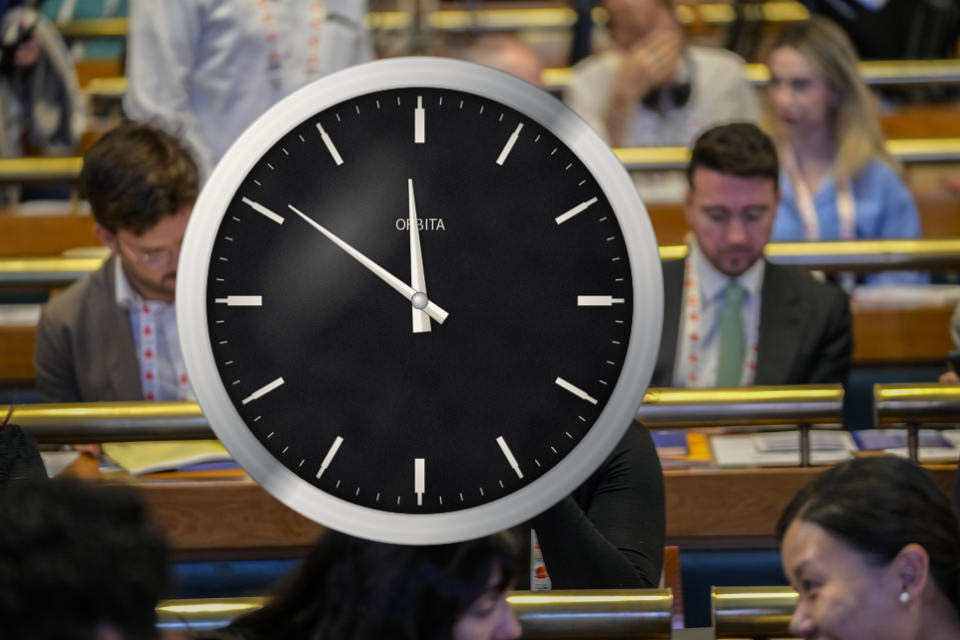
11:51
